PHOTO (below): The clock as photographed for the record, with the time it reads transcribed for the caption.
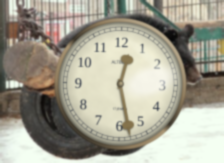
12:28
